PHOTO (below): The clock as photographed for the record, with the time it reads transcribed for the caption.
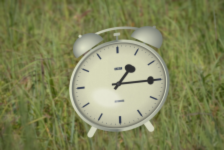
1:15
